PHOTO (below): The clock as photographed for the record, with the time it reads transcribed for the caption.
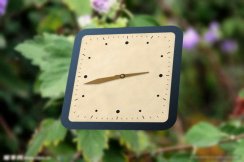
2:43
